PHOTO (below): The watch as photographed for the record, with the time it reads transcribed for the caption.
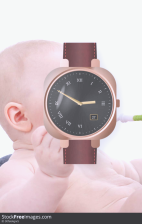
2:50
